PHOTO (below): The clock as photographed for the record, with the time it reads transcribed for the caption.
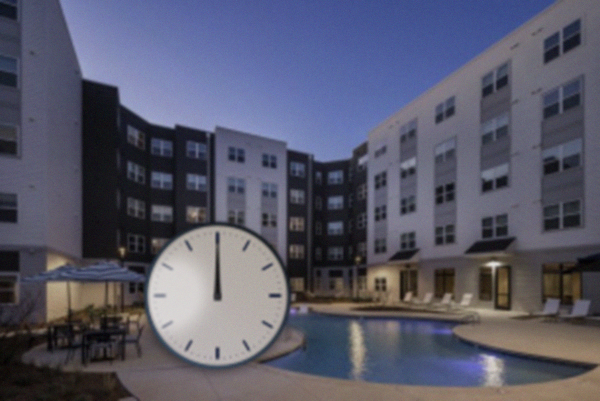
12:00
